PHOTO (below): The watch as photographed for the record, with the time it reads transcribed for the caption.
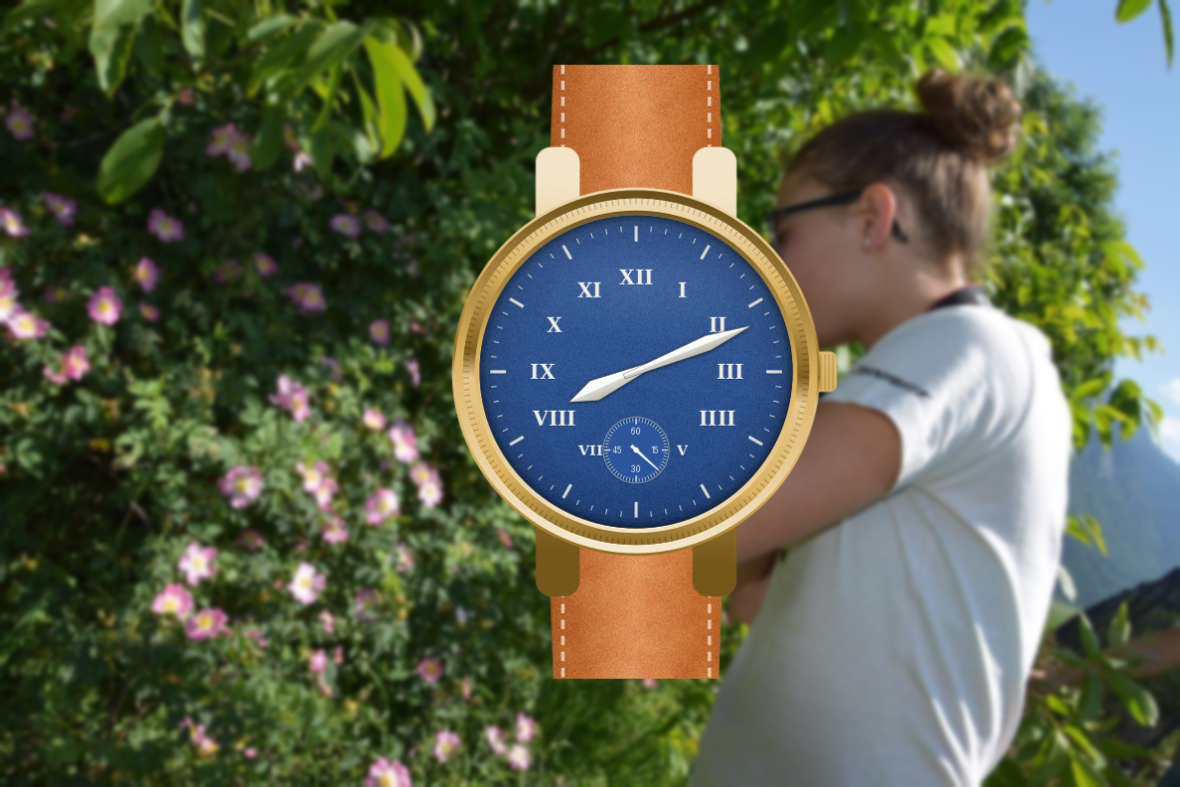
8:11:22
